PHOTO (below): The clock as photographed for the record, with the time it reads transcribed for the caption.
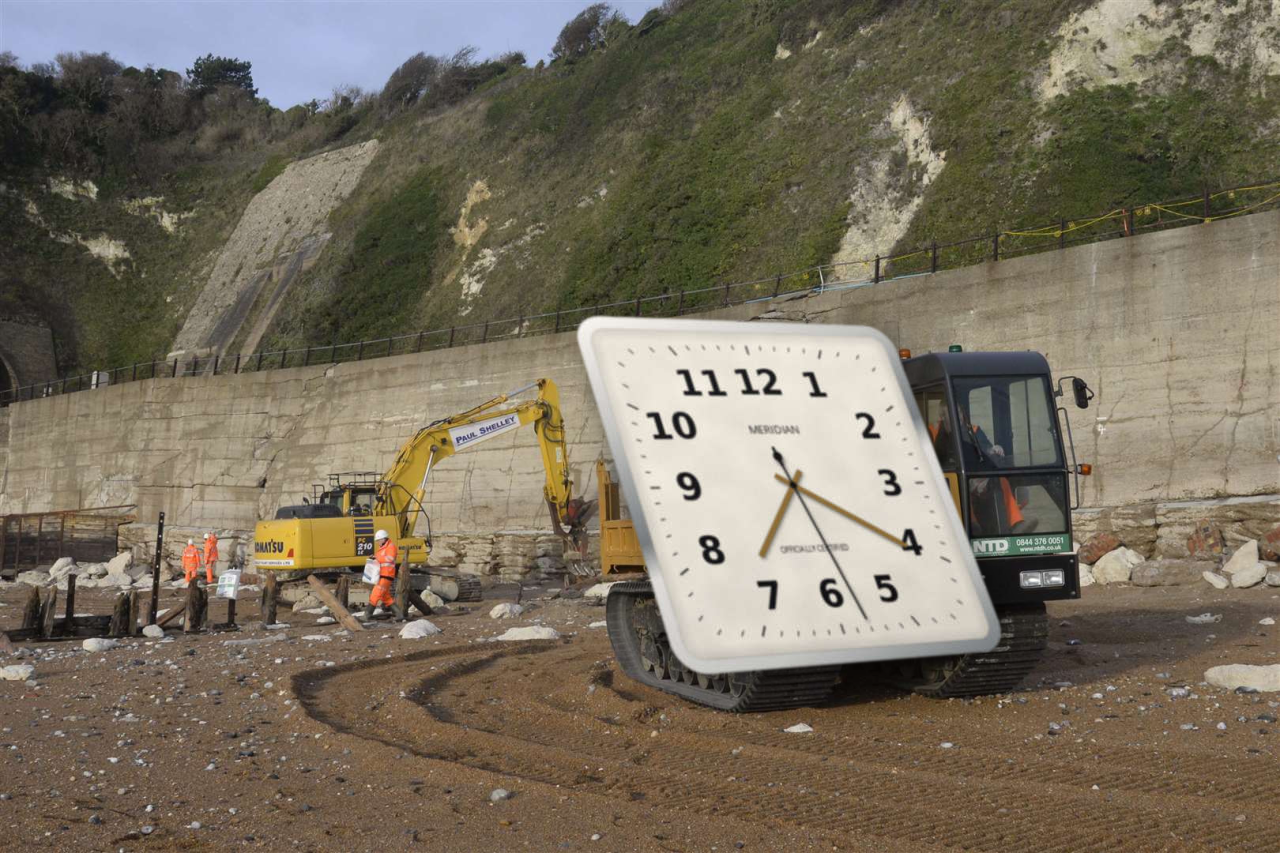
7:20:28
